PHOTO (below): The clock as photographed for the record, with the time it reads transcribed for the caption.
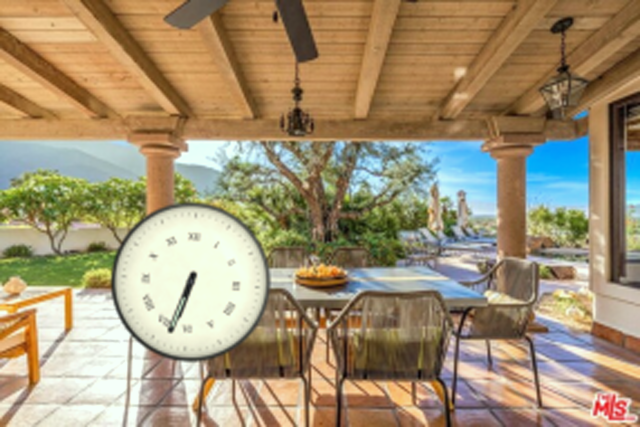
6:33
